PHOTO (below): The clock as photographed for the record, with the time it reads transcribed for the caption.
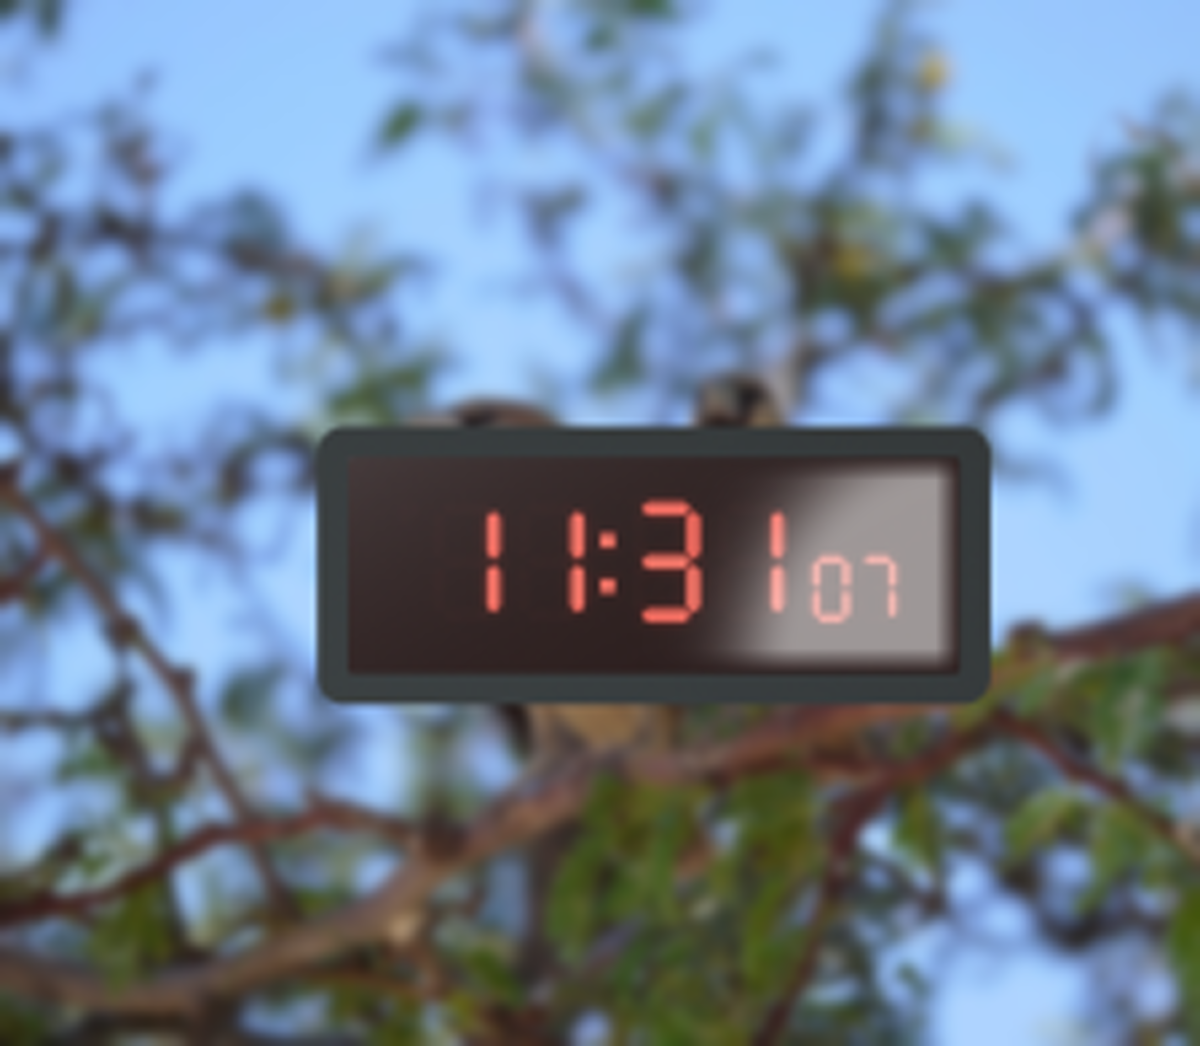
11:31:07
